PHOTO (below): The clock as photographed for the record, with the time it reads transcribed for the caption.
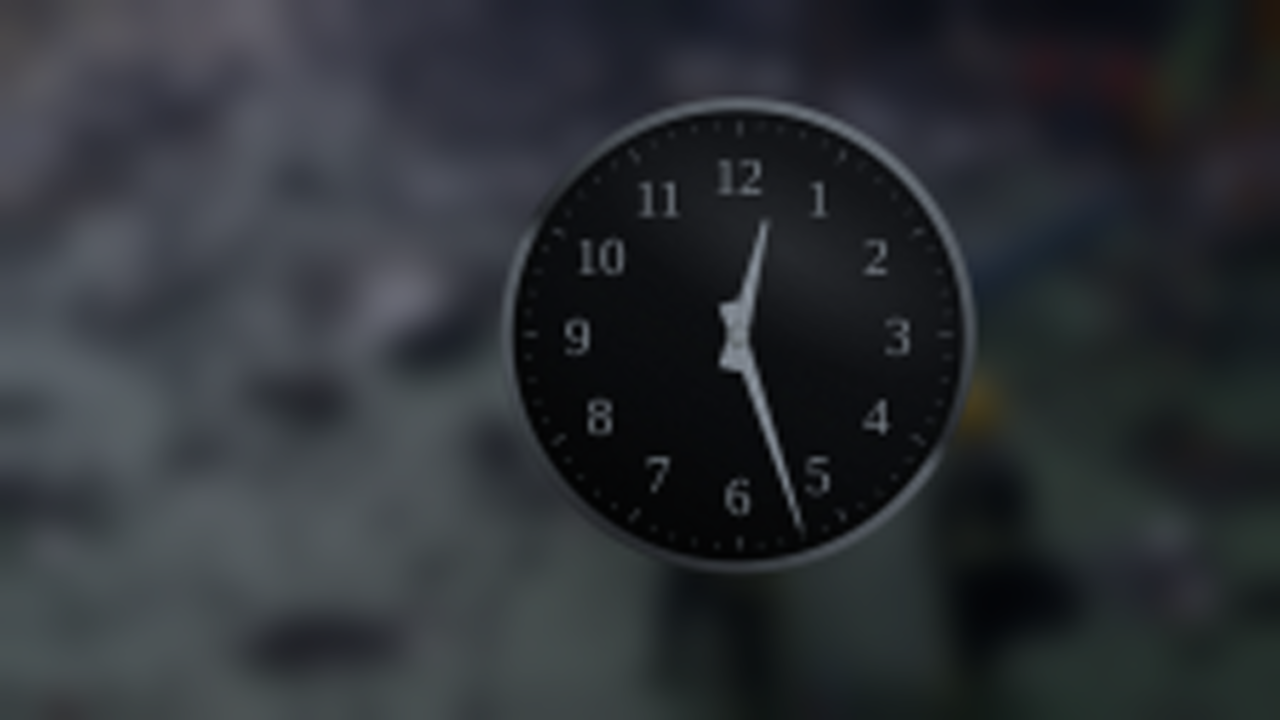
12:27
